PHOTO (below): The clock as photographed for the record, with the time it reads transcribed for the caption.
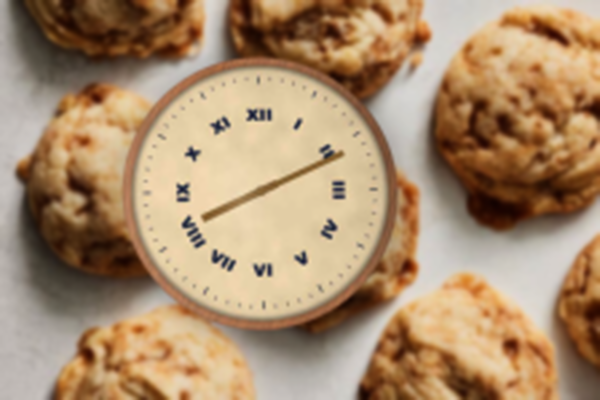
8:11
